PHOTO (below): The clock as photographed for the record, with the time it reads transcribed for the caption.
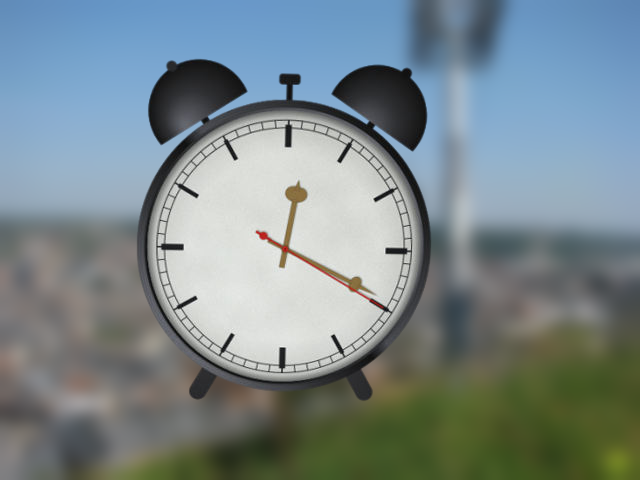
12:19:20
